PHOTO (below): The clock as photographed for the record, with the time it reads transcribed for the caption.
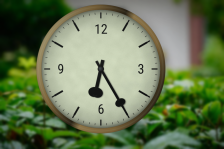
6:25
